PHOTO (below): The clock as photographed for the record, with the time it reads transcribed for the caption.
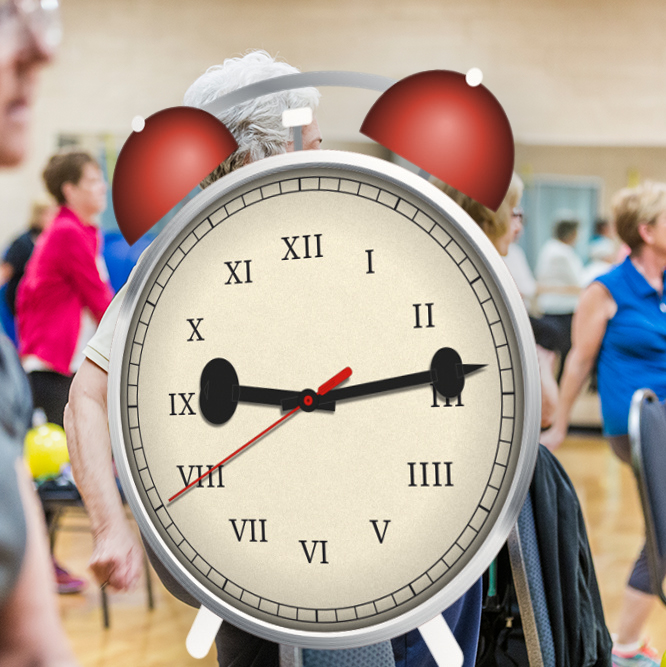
9:13:40
